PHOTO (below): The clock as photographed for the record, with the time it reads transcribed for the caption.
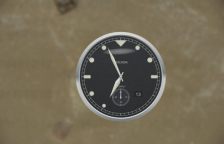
6:56
